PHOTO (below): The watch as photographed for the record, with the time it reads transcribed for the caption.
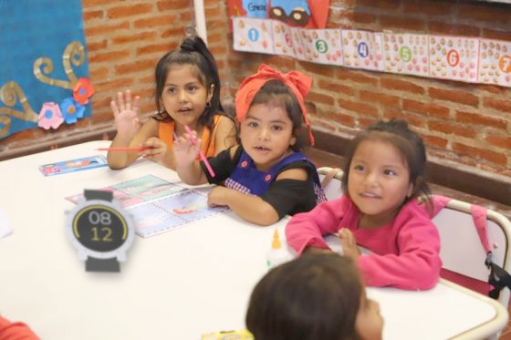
8:12
